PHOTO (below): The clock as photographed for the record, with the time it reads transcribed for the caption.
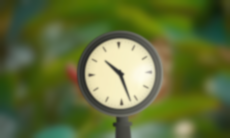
10:27
